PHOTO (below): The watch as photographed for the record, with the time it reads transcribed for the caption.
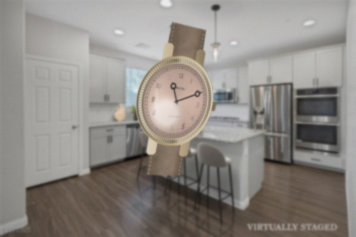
11:11
